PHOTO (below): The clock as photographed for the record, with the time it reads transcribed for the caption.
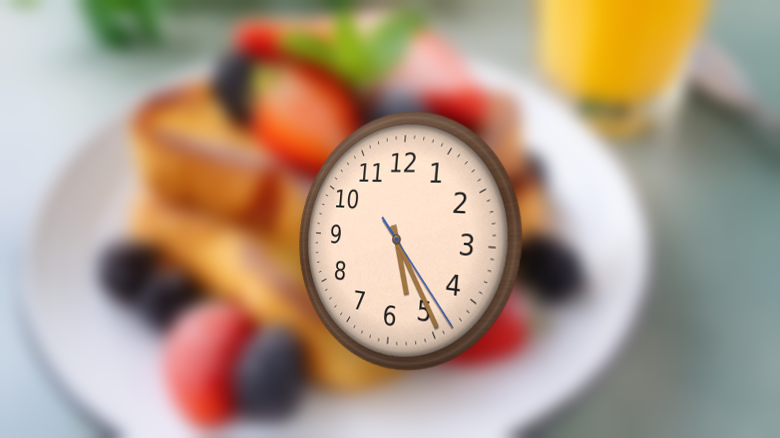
5:24:23
